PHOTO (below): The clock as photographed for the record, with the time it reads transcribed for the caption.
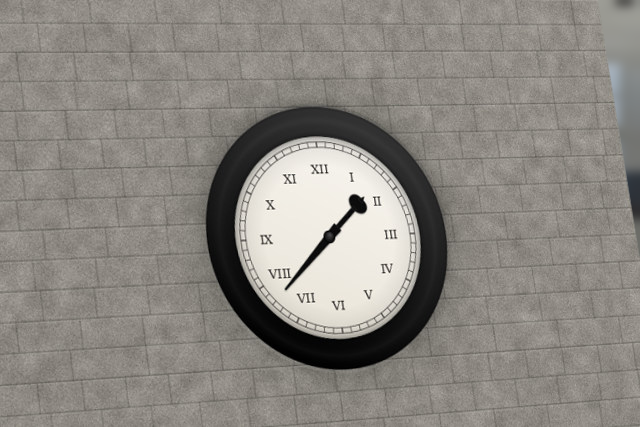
1:38
